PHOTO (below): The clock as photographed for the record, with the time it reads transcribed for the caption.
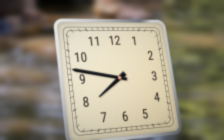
7:47
